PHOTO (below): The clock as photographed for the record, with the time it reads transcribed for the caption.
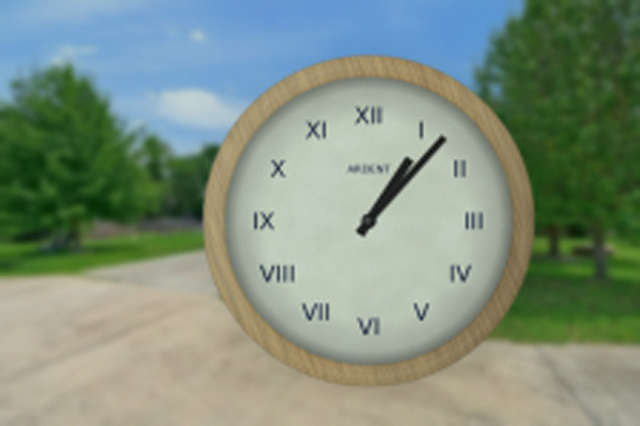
1:07
